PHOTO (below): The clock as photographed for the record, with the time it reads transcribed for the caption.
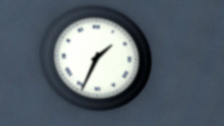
1:34
